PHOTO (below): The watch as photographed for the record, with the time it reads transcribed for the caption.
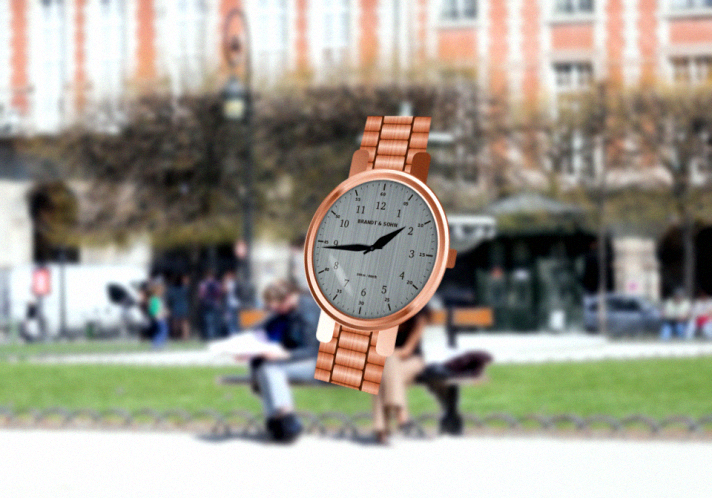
1:44
